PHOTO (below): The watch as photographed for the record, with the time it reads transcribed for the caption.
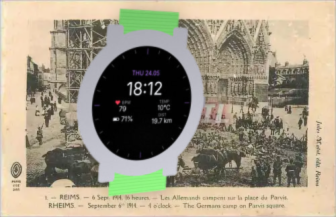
18:12
